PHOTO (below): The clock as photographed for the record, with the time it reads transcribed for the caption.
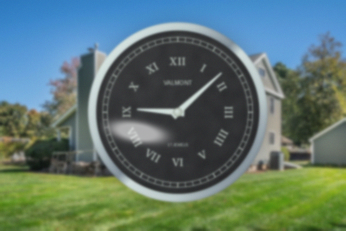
9:08
